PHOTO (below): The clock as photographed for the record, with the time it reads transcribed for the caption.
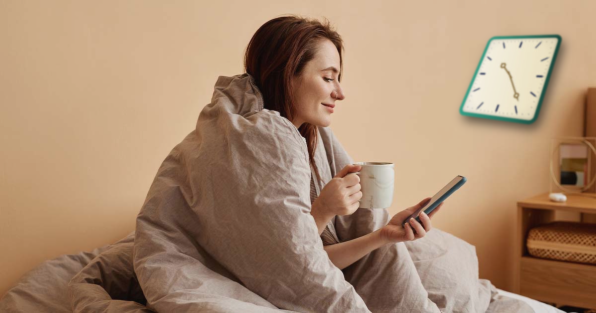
10:24
